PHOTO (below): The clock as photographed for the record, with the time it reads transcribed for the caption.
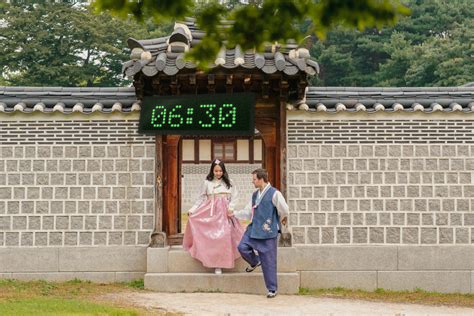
6:30
